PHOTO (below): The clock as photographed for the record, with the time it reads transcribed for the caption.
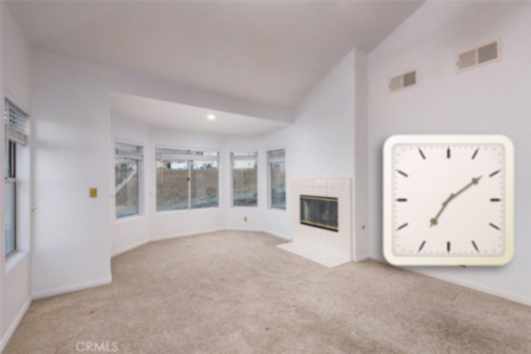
7:09
